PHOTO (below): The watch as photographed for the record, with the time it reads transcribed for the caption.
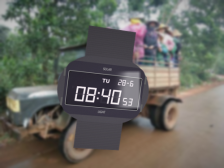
8:40:53
